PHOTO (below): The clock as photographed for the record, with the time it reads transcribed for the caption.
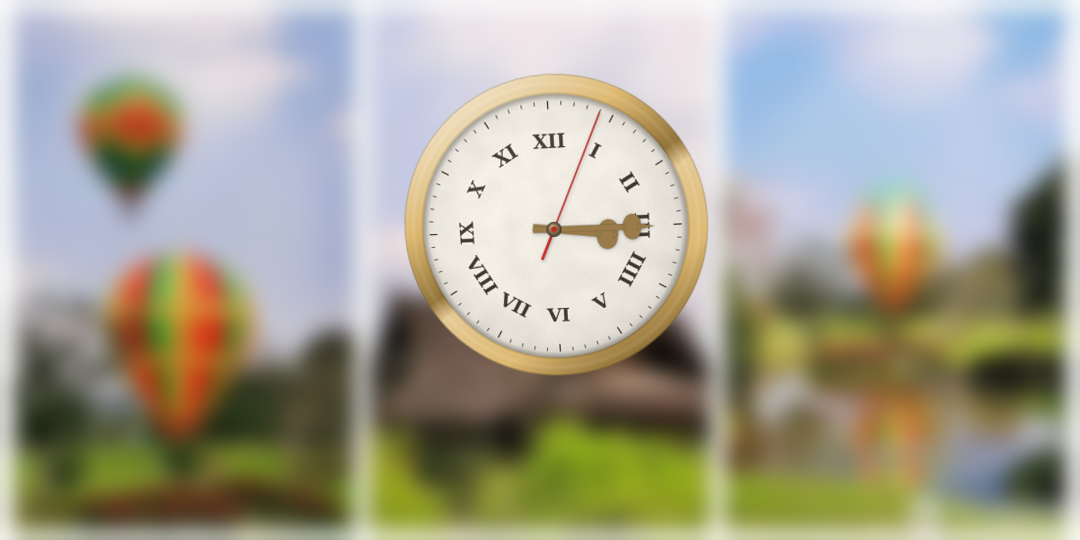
3:15:04
